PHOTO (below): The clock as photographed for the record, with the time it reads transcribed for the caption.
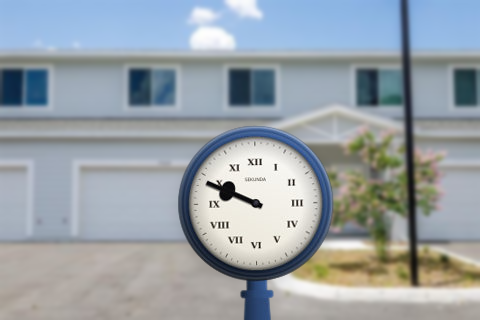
9:49
